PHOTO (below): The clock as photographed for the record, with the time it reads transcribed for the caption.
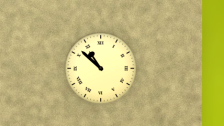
10:52
